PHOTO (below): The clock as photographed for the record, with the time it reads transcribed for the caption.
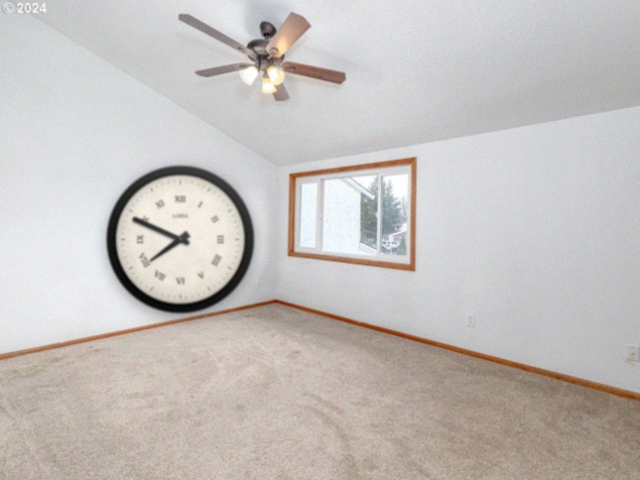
7:49
